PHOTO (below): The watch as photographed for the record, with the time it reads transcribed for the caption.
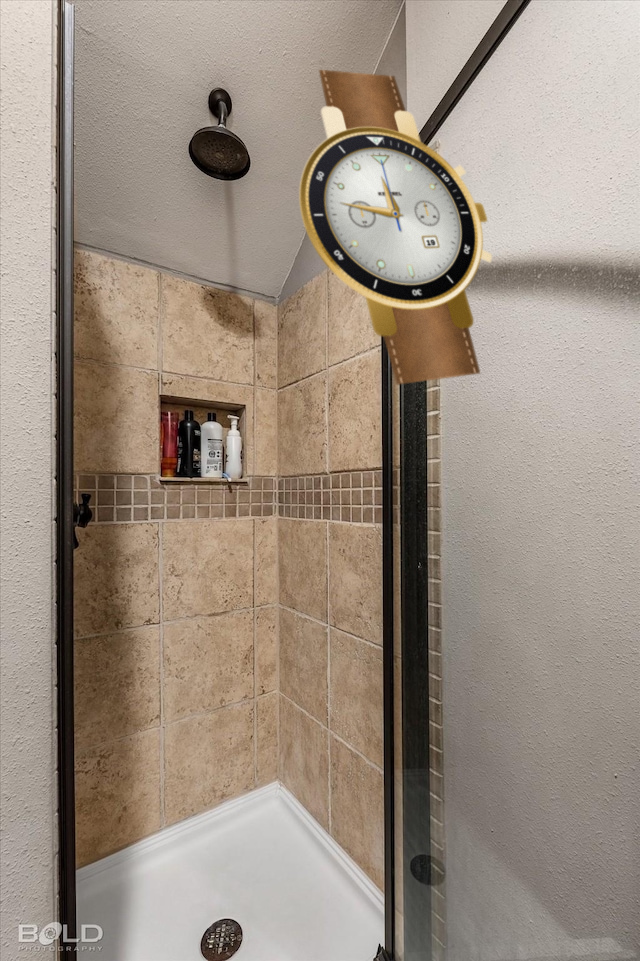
11:47
